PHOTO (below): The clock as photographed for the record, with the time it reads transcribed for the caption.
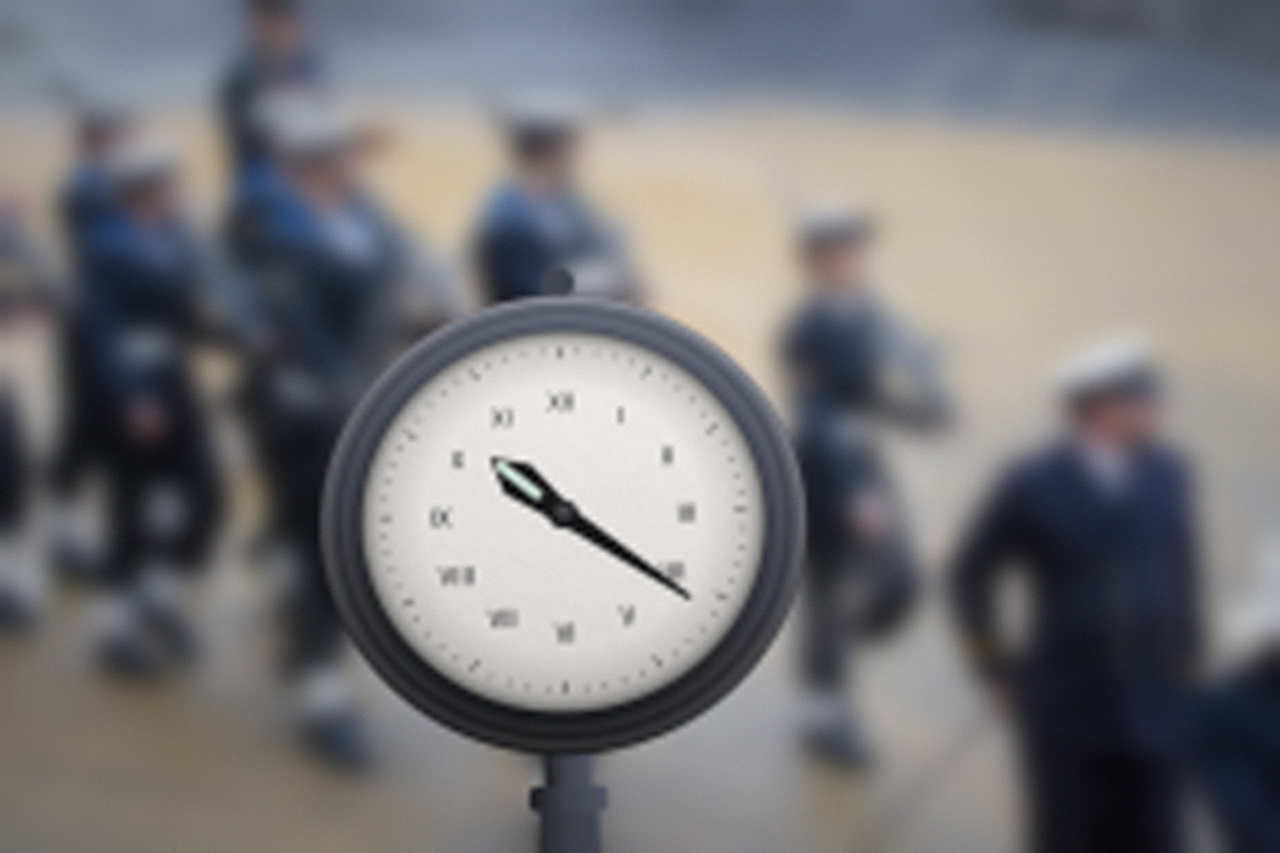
10:21
